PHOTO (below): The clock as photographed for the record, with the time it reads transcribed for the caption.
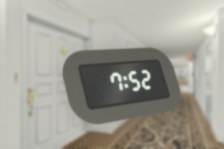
7:52
